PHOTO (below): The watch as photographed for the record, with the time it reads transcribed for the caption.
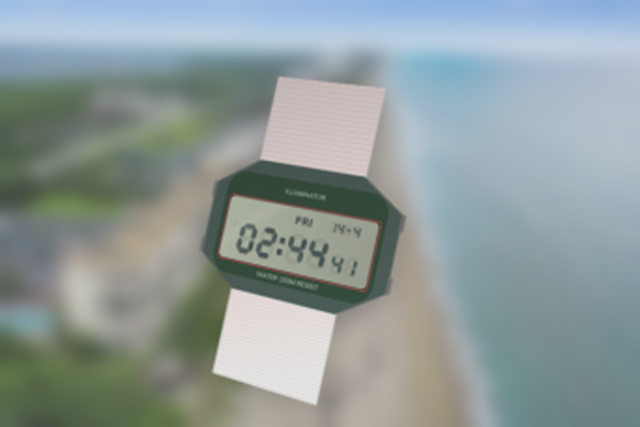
2:44:41
